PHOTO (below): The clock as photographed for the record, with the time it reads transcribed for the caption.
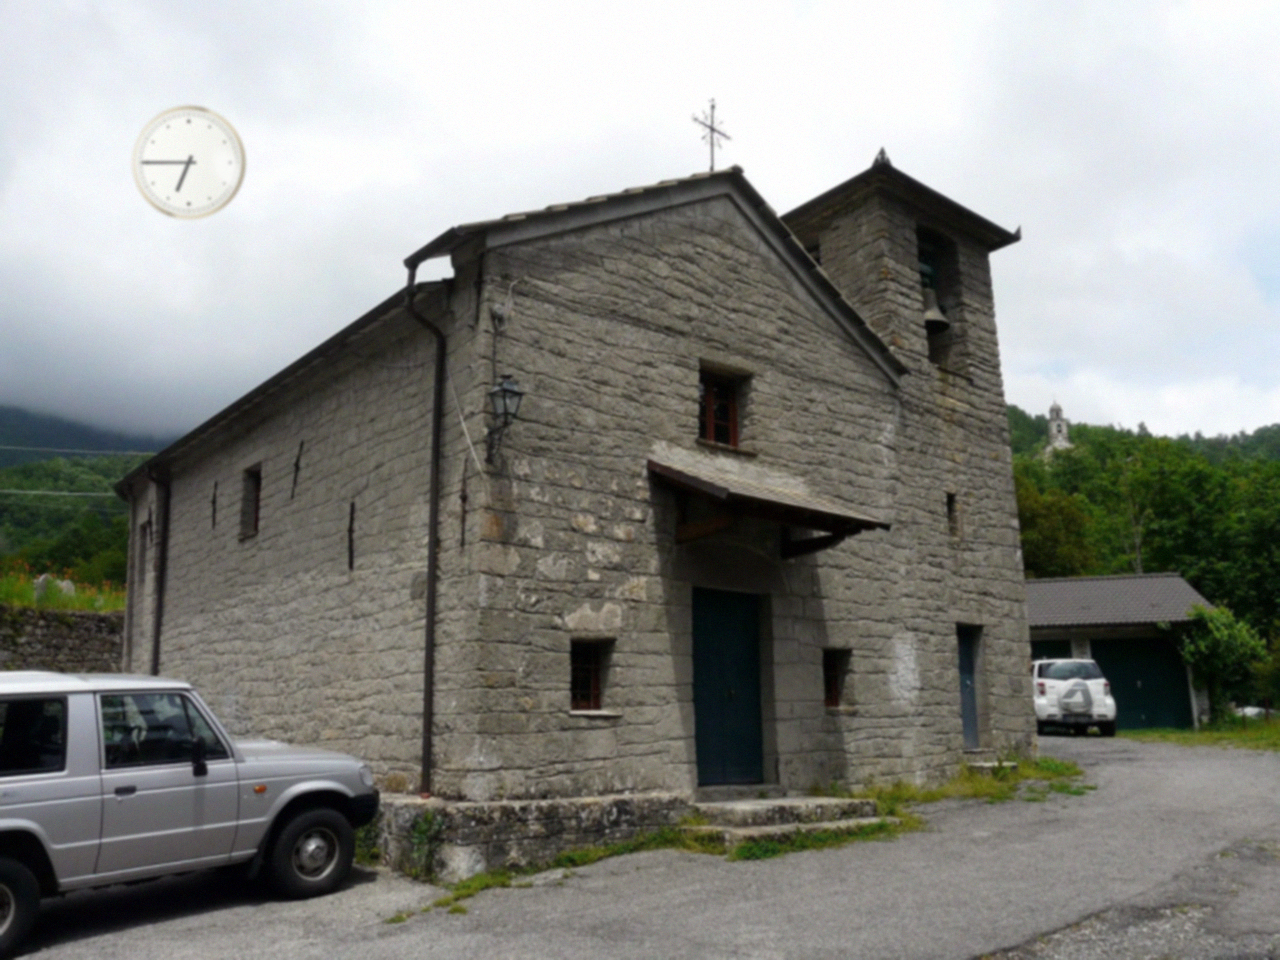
6:45
